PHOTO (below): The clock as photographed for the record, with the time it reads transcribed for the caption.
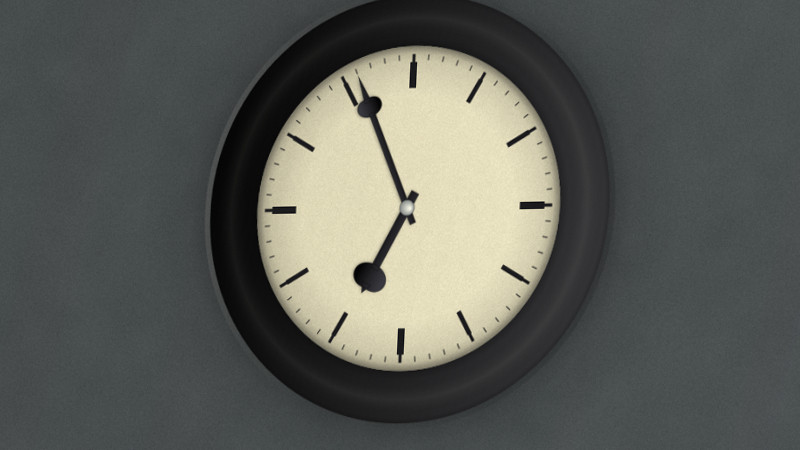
6:56
